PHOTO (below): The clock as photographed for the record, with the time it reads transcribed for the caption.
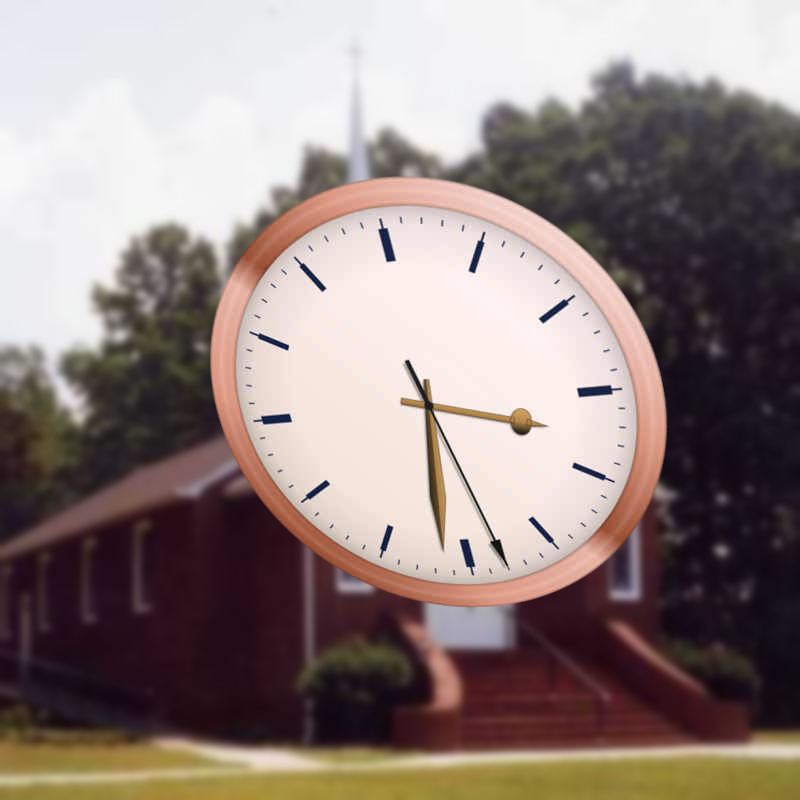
3:31:28
